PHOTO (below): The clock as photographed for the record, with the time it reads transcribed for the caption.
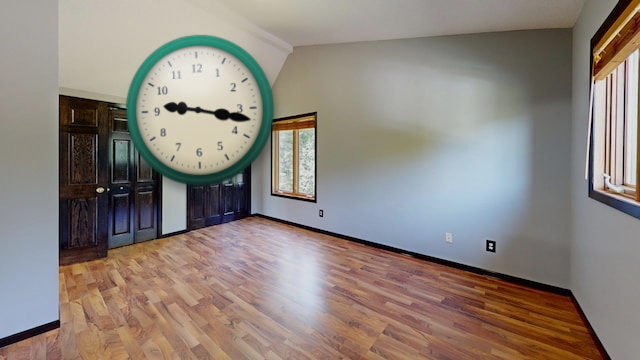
9:17
